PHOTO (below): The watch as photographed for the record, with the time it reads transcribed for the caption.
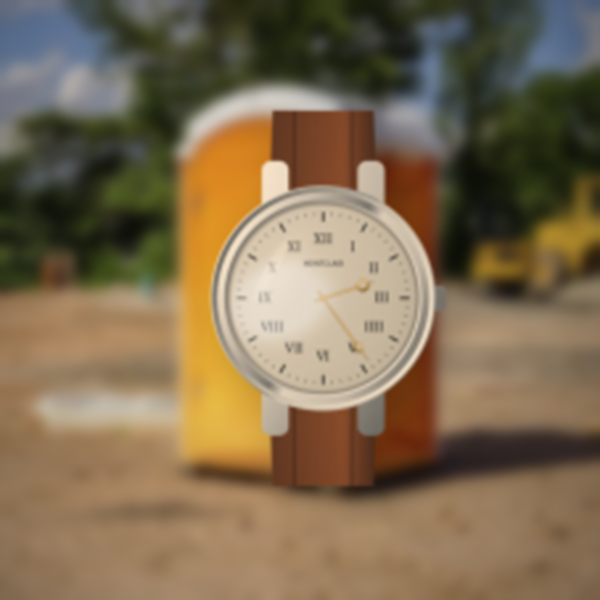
2:24
